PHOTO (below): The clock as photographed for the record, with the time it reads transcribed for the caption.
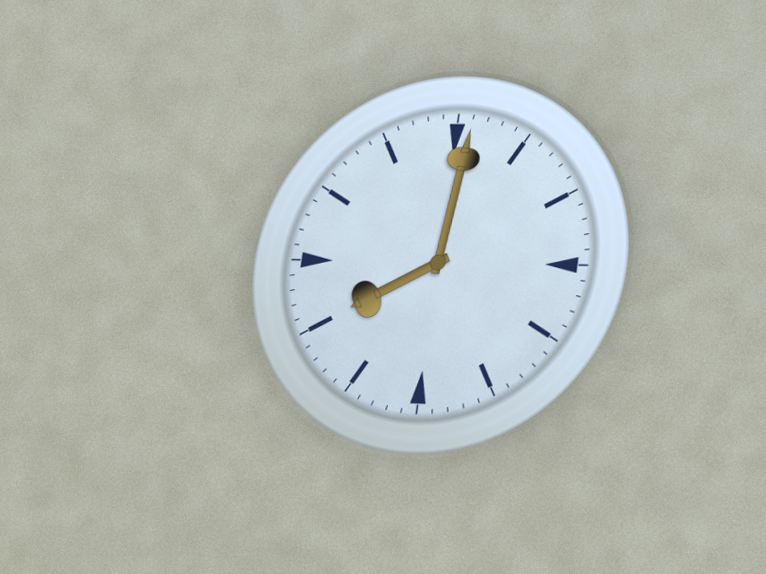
8:01
